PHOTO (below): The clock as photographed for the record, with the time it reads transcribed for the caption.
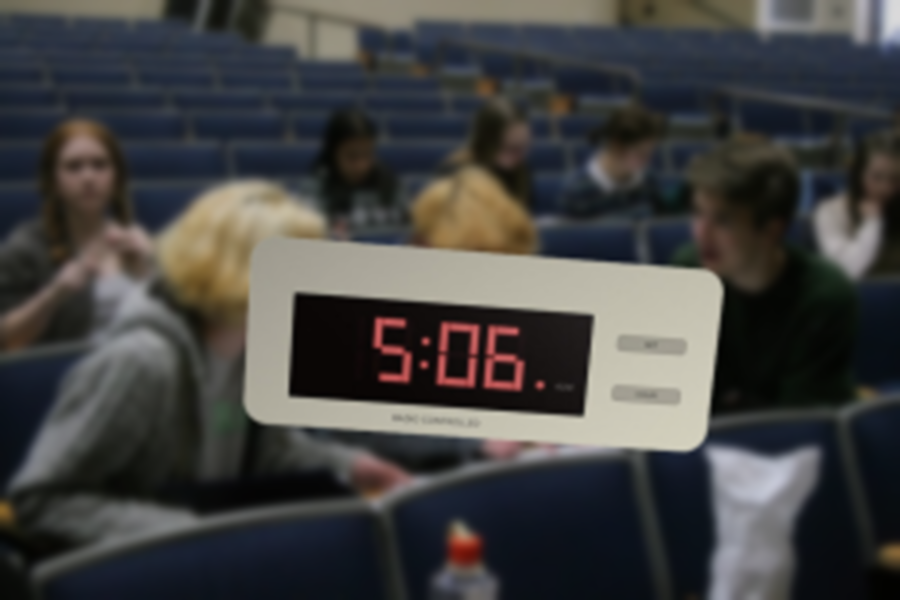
5:06
